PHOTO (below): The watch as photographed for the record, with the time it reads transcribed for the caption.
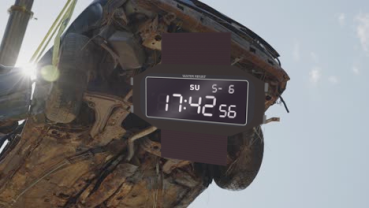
17:42:56
